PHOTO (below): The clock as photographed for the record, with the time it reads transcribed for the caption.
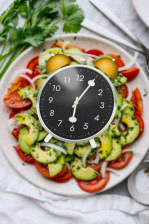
6:05
